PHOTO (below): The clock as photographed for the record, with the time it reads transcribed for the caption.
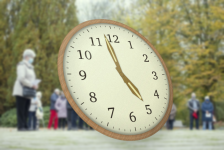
4:58
